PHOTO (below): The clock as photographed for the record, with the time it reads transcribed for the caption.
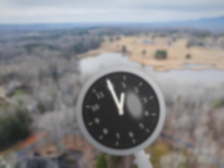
1:00
